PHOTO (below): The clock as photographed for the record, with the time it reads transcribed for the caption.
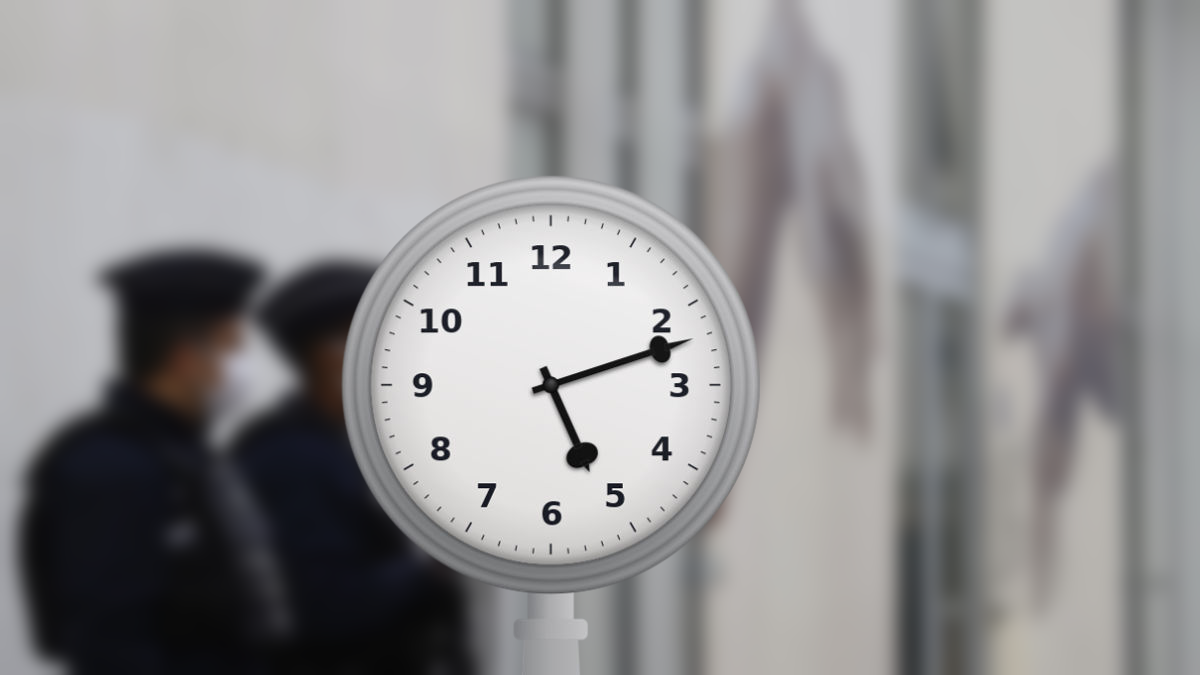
5:12
